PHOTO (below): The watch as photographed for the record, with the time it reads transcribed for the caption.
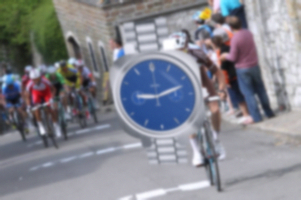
9:12
